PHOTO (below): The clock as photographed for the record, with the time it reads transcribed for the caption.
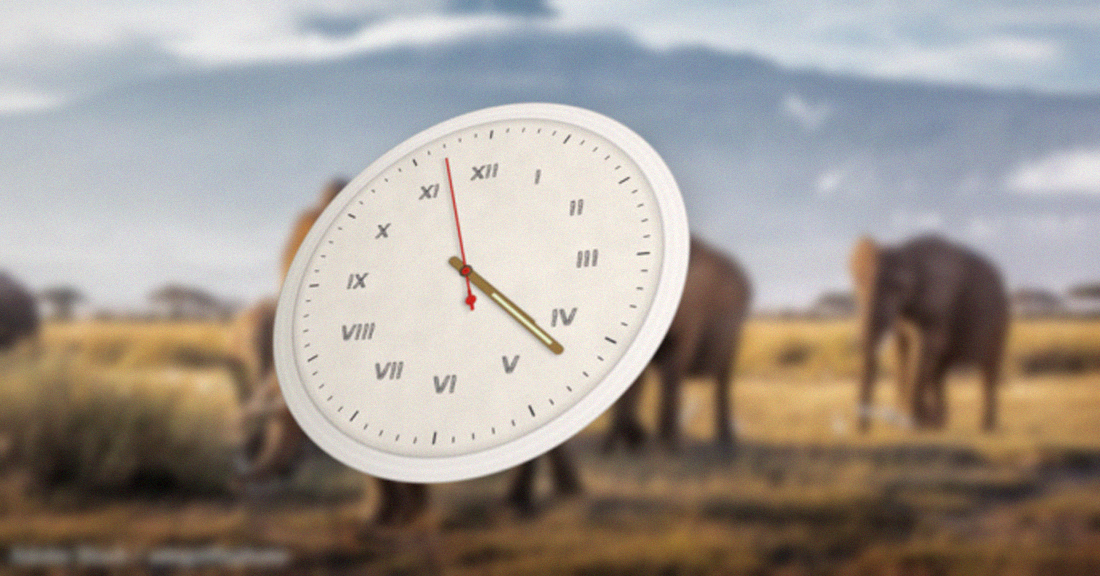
4:21:57
